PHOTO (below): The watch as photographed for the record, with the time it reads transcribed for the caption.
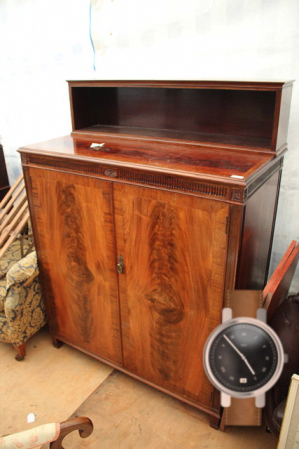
4:53
